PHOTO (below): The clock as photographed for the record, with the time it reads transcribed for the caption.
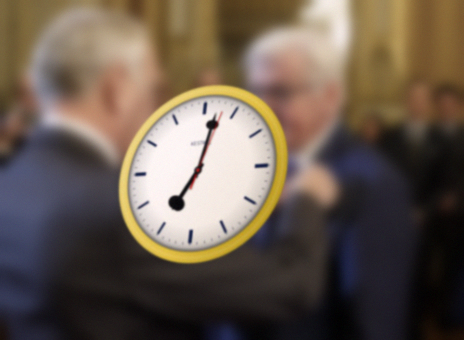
7:02:03
